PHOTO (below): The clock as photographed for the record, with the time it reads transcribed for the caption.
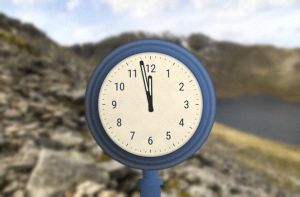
11:58
